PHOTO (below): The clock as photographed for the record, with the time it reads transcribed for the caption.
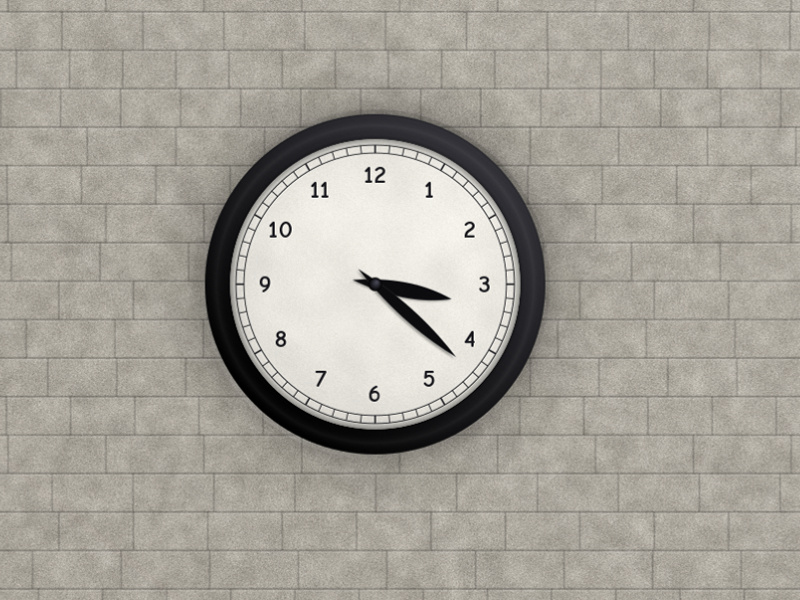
3:22
